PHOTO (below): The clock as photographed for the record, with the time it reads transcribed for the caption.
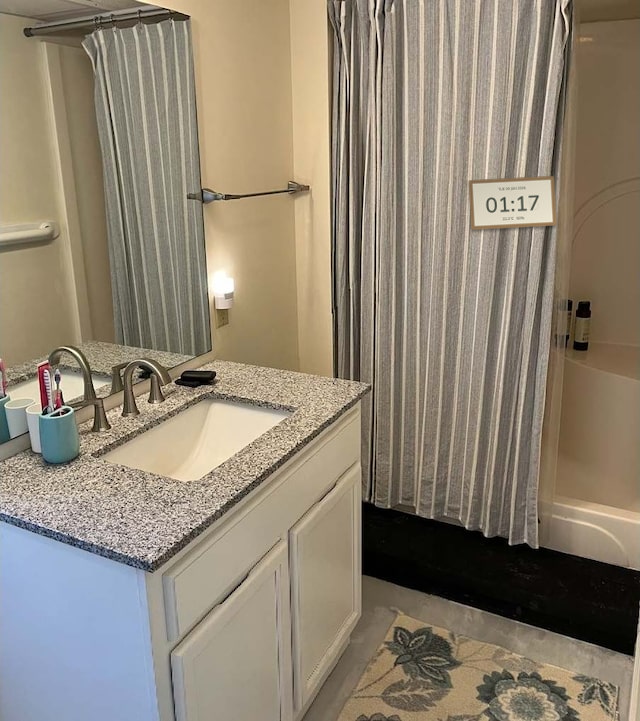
1:17
